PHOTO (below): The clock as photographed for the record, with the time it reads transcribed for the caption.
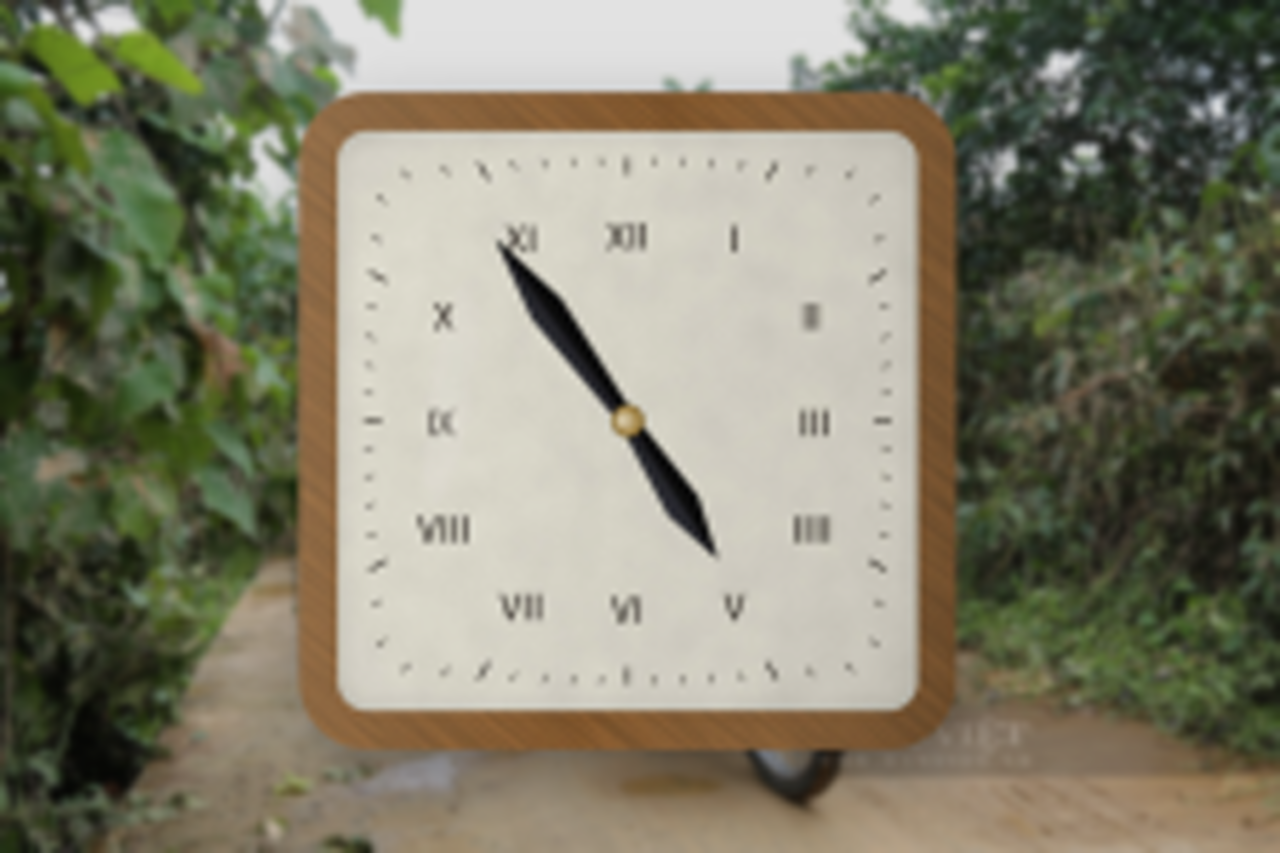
4:54
